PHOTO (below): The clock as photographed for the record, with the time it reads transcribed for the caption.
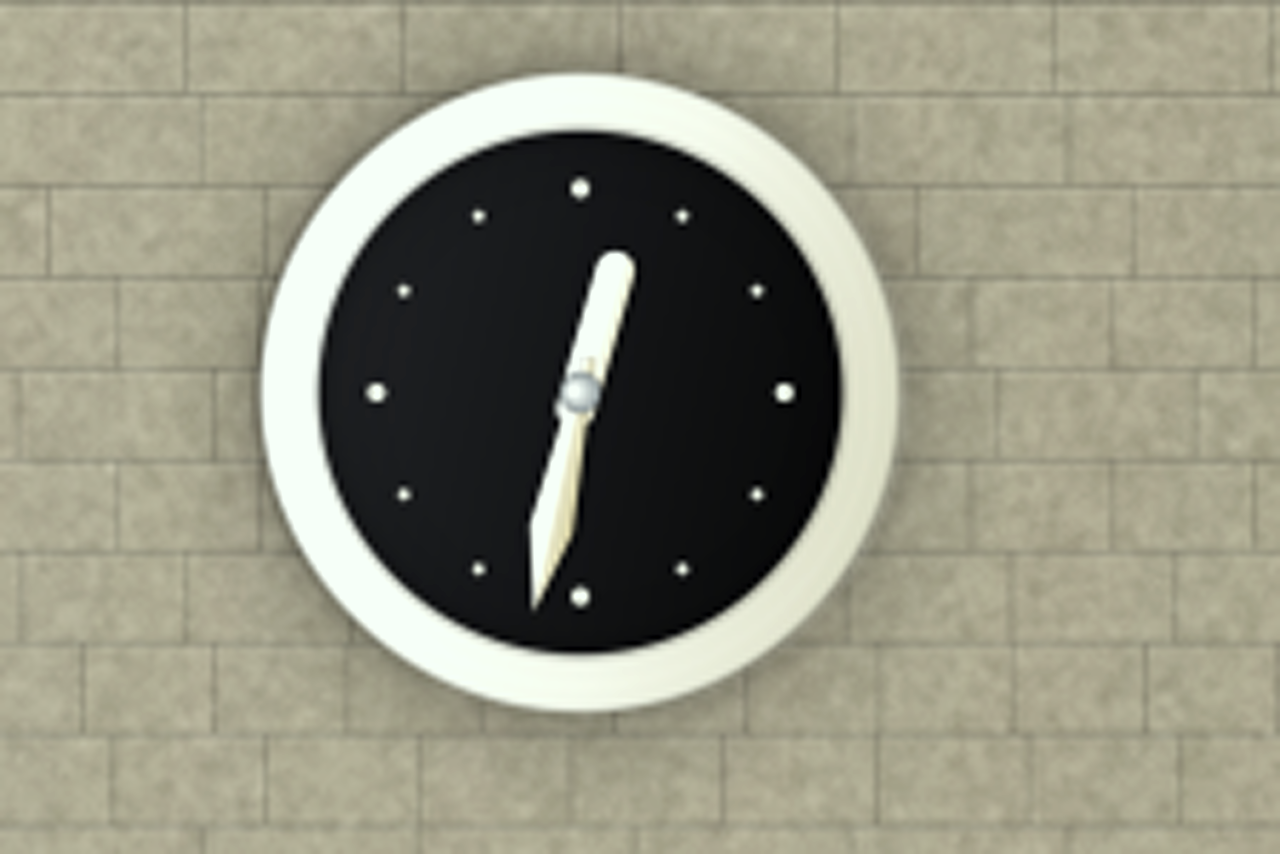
12:32
